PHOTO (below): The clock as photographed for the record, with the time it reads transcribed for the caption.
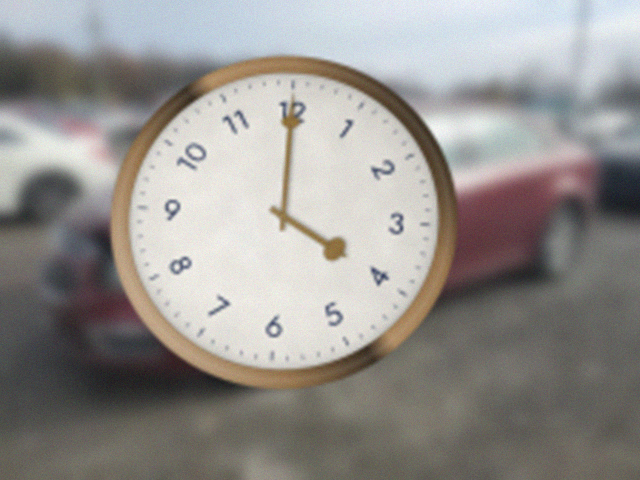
4:00
